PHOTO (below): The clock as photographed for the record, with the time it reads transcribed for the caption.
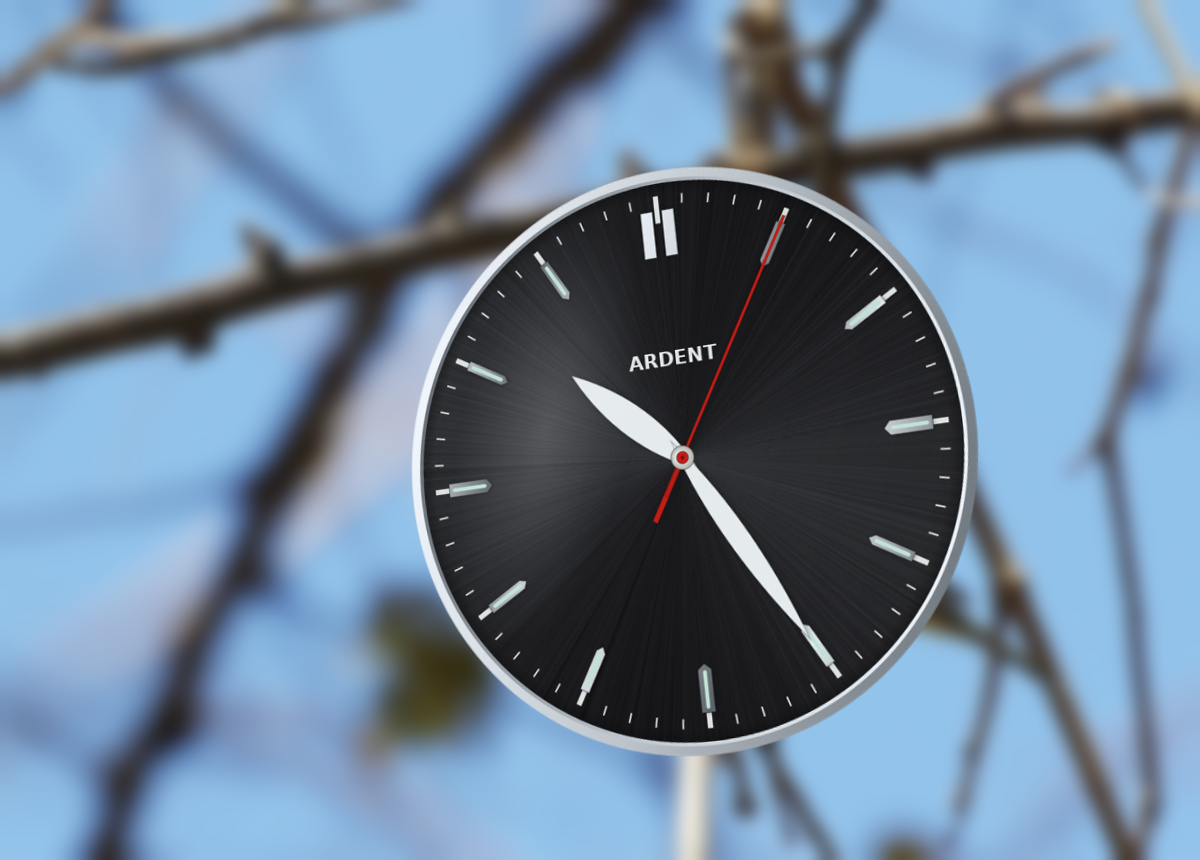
10:25:05
